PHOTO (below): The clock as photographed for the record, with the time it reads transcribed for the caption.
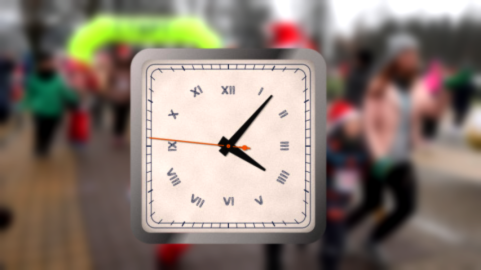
4:06:46
